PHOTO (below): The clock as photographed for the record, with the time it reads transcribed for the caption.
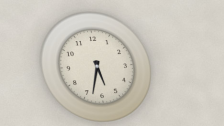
5:33
